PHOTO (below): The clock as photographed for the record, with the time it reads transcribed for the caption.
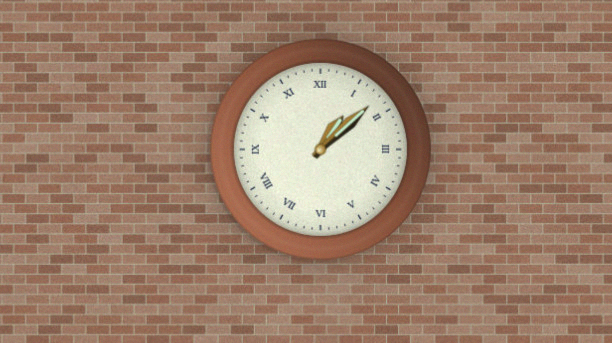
1:08
